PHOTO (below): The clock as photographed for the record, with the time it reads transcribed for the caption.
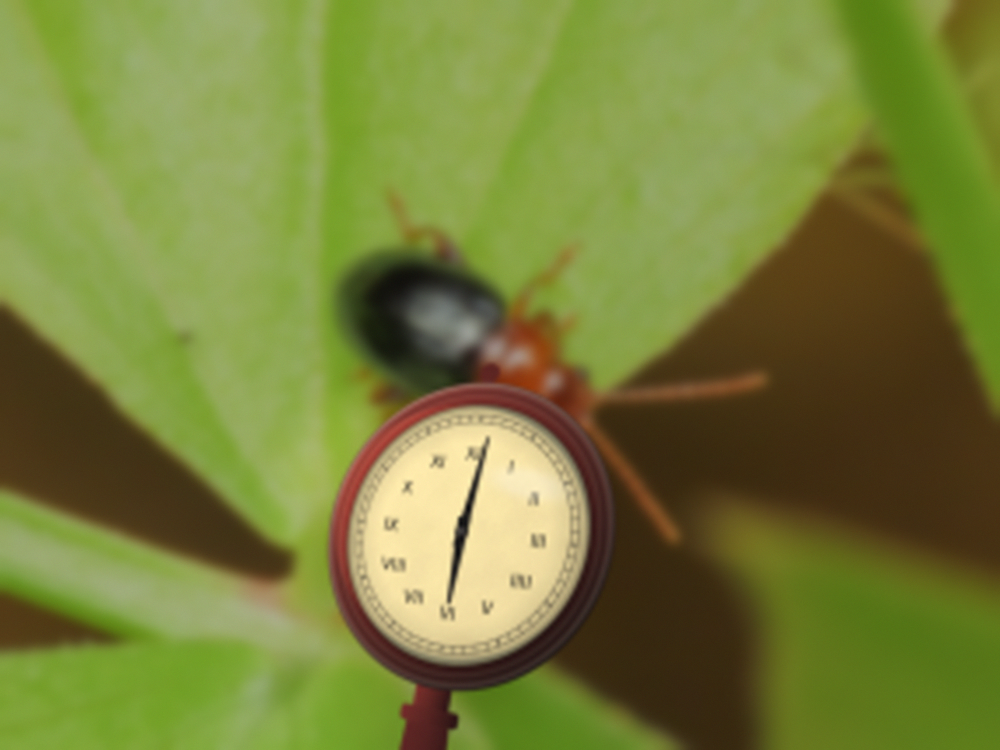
6:01
